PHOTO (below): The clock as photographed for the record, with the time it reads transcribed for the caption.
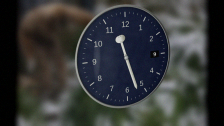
11:27
